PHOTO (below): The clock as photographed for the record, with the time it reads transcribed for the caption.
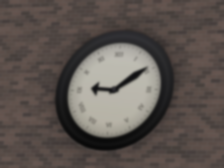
9:09
